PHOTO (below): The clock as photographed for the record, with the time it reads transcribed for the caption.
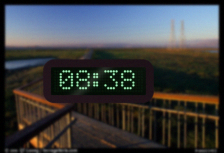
8:38
